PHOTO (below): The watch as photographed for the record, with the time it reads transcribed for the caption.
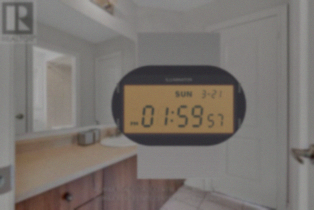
1:59:57
